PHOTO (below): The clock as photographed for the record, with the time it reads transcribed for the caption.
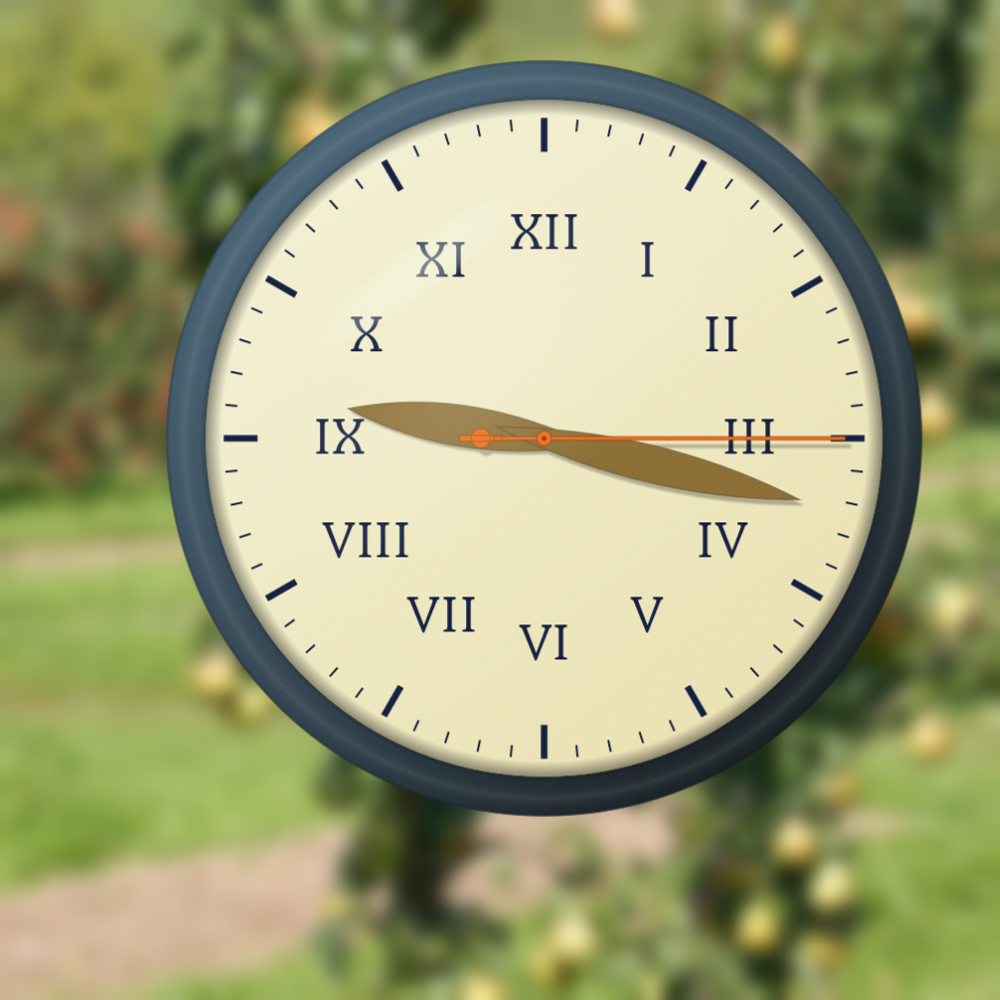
9:17:15
